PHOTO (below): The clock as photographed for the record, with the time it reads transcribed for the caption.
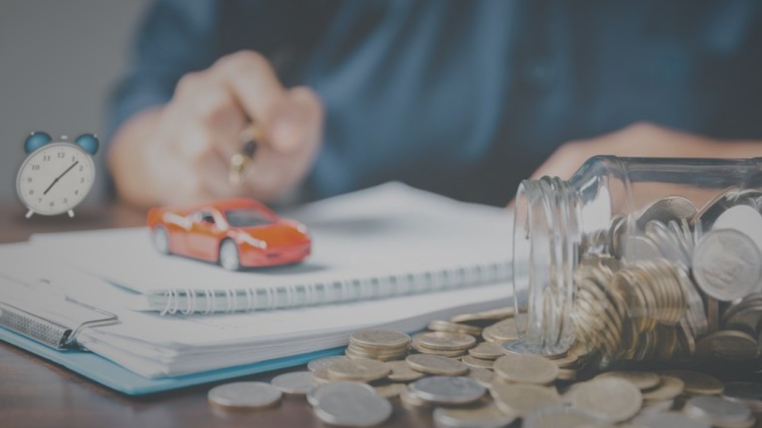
7:07
